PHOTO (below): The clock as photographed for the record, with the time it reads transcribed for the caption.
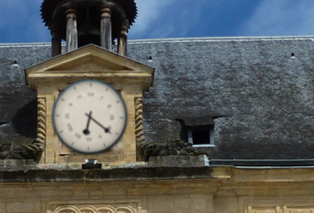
6:21
